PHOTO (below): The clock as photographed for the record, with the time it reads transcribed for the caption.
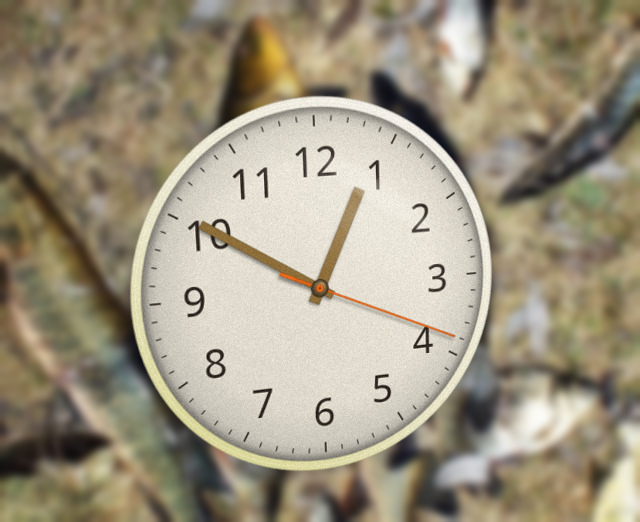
12:50:19
